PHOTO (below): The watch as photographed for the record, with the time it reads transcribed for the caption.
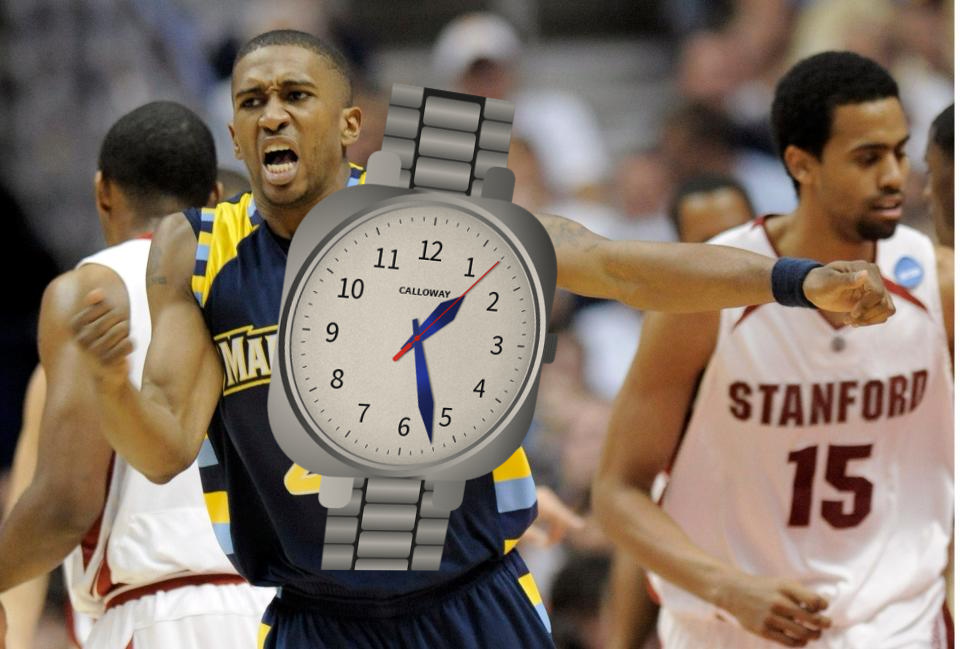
1:27:07
